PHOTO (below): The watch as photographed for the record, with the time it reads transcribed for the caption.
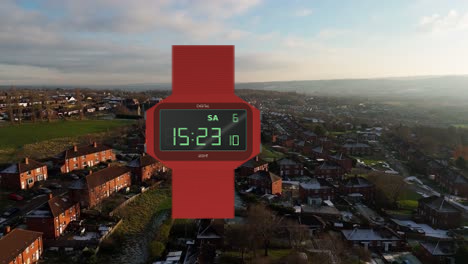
15:23:10
